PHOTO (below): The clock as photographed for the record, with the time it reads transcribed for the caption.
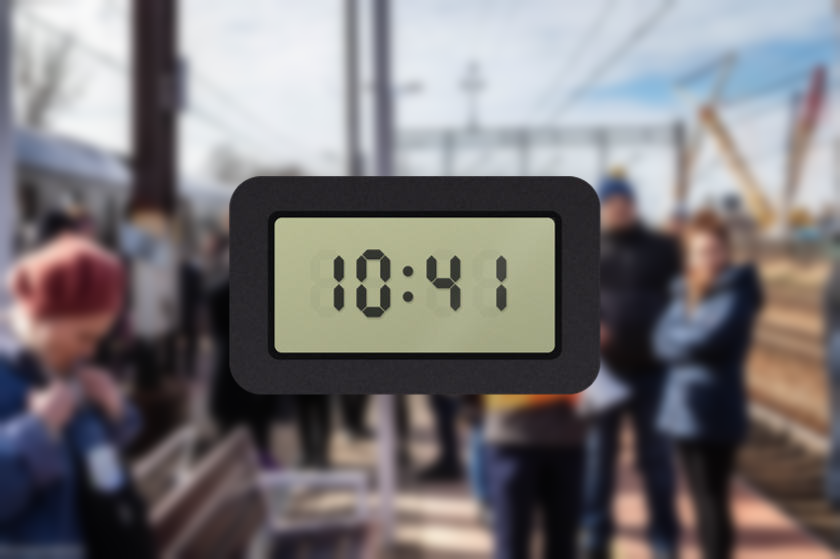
10:41
